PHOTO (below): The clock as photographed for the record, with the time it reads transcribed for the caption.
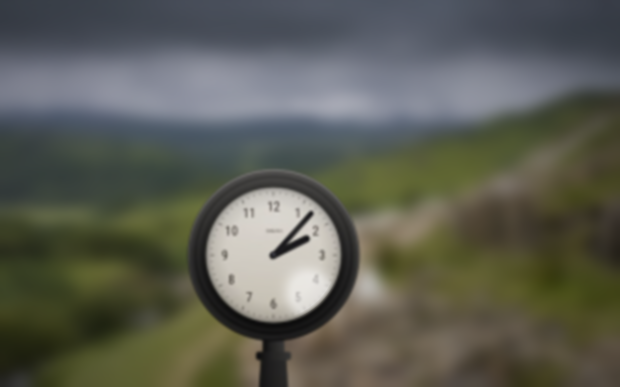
2:07
